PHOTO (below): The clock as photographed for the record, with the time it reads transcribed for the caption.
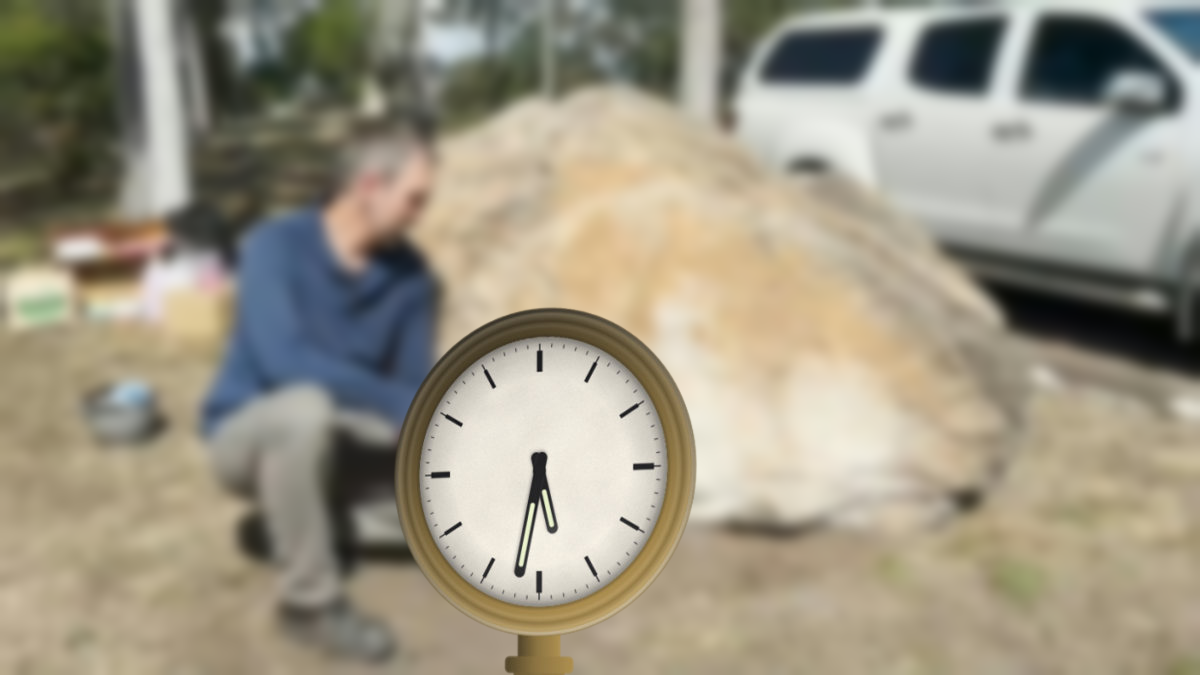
5:32
